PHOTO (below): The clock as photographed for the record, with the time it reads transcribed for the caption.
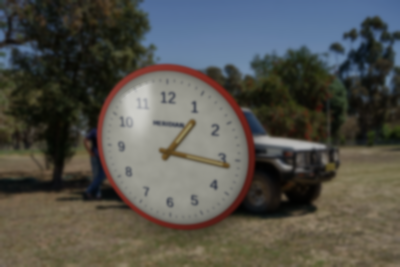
1:16
